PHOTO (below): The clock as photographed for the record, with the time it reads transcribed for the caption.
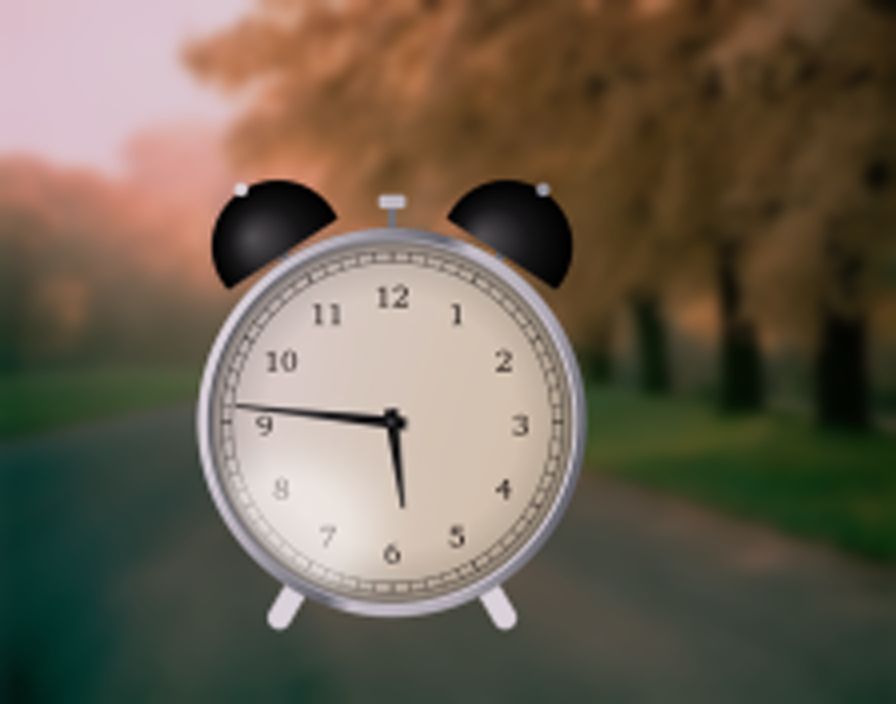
5:46
